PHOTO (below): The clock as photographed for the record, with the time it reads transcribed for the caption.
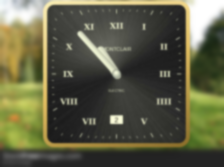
10:53
